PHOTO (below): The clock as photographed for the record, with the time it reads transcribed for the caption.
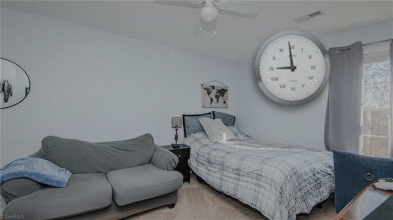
8:59
